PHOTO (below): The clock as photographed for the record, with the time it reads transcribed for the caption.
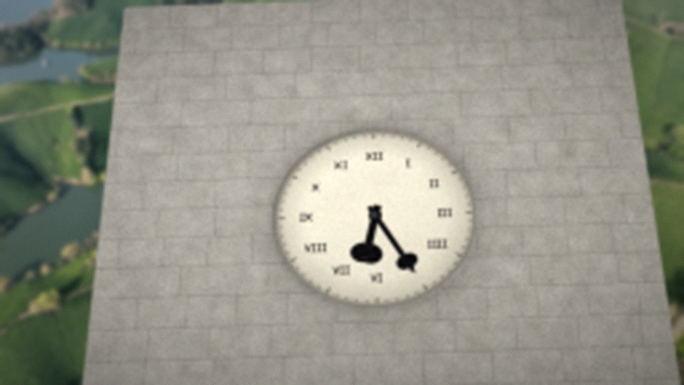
6:25
